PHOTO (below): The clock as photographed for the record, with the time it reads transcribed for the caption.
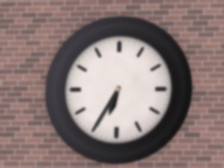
6:35
